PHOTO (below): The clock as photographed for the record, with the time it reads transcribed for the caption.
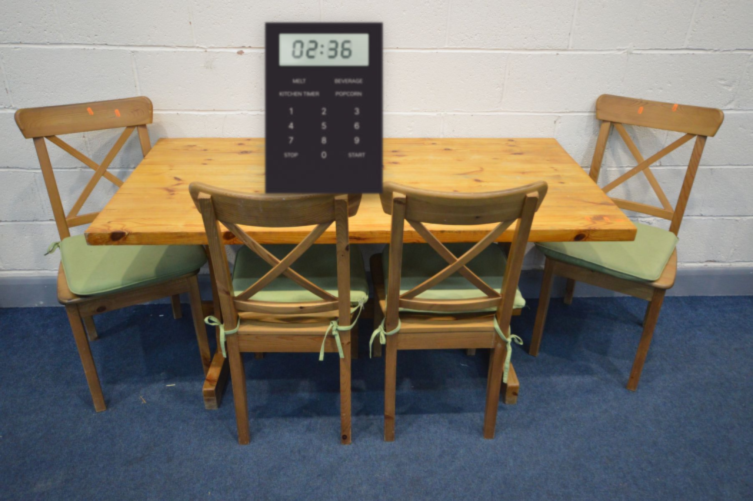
2:36
